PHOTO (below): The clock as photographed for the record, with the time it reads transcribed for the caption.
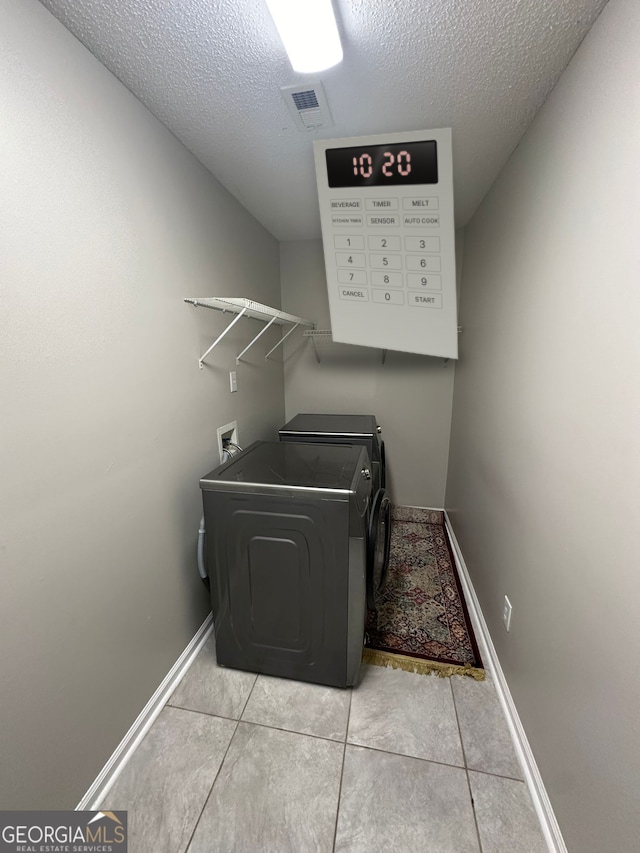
10:20
